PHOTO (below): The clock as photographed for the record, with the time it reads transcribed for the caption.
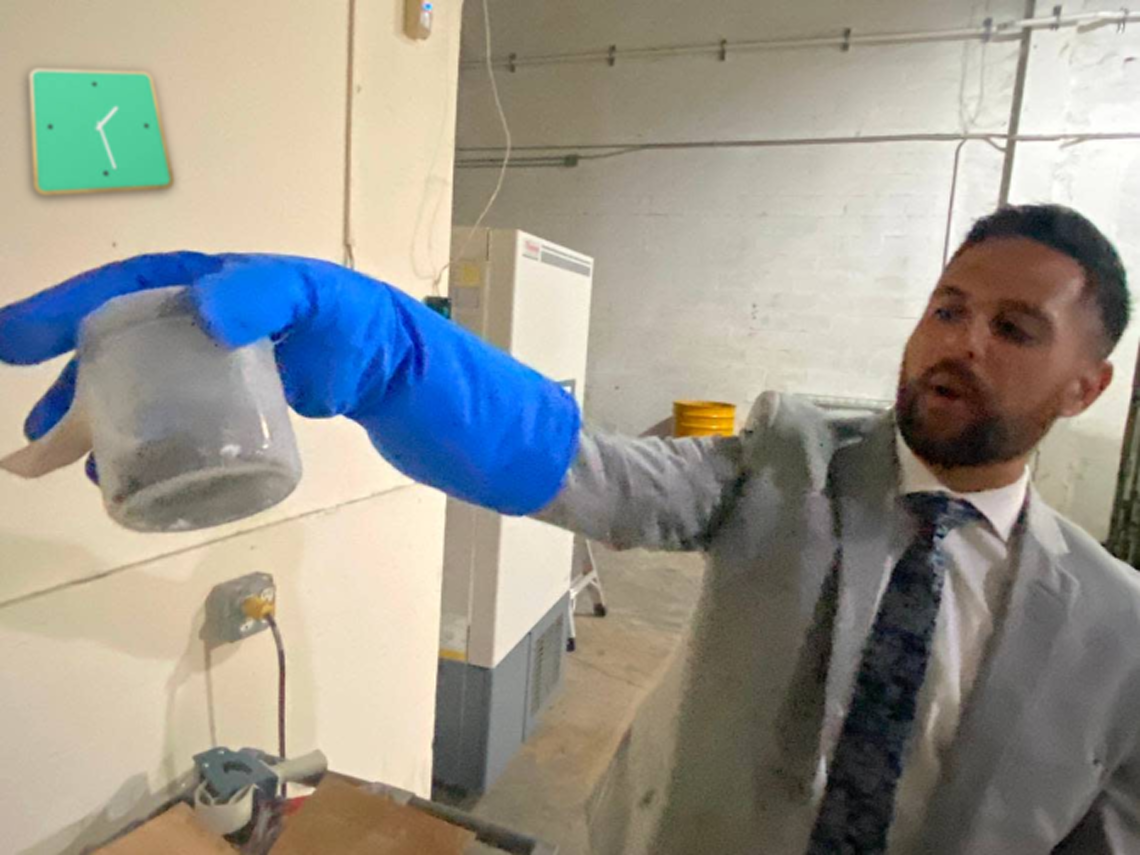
1:28
